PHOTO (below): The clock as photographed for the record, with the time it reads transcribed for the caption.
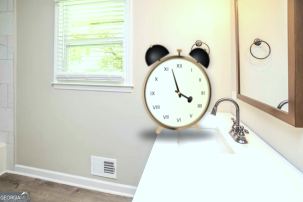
3:57
